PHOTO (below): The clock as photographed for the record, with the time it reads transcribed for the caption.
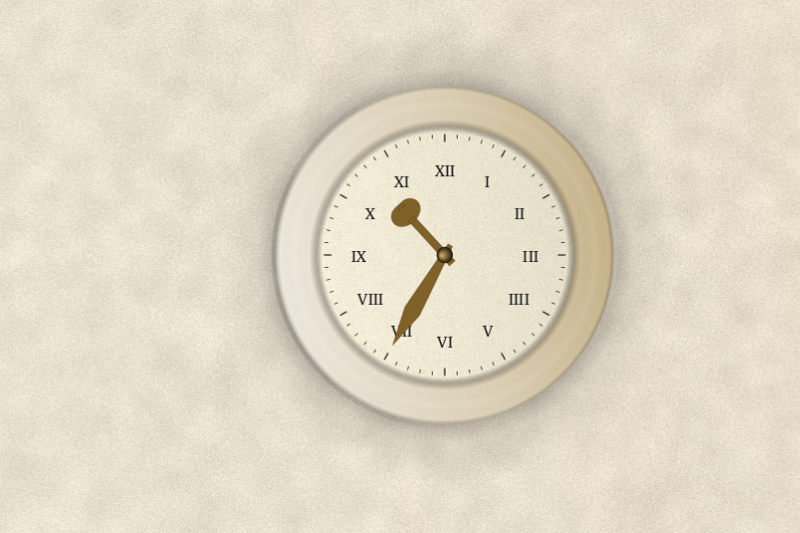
10:35
